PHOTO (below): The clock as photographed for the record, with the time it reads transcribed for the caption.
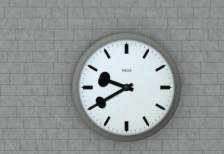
9:40
